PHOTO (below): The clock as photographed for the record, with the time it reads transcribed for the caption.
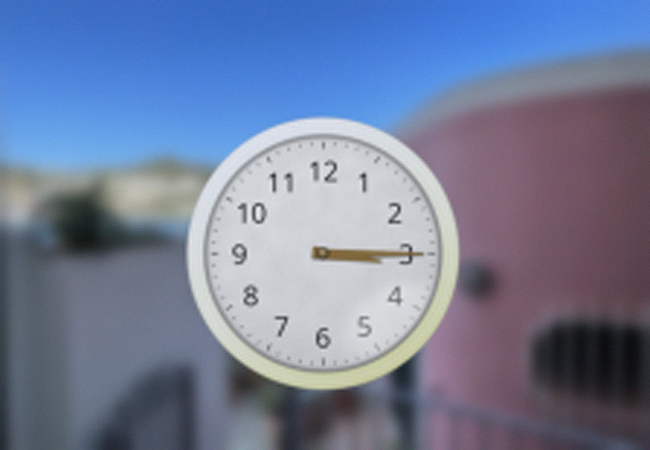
3:15
